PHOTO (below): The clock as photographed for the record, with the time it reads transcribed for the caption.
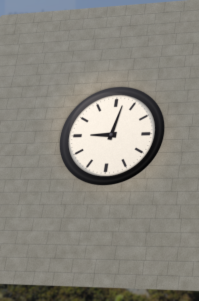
9:02
